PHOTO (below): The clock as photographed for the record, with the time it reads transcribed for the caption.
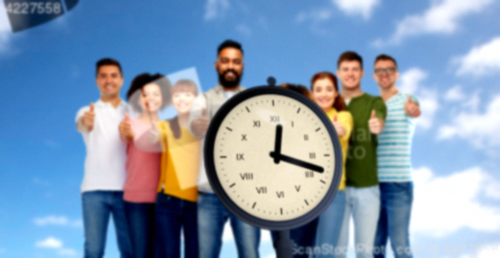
12:18
